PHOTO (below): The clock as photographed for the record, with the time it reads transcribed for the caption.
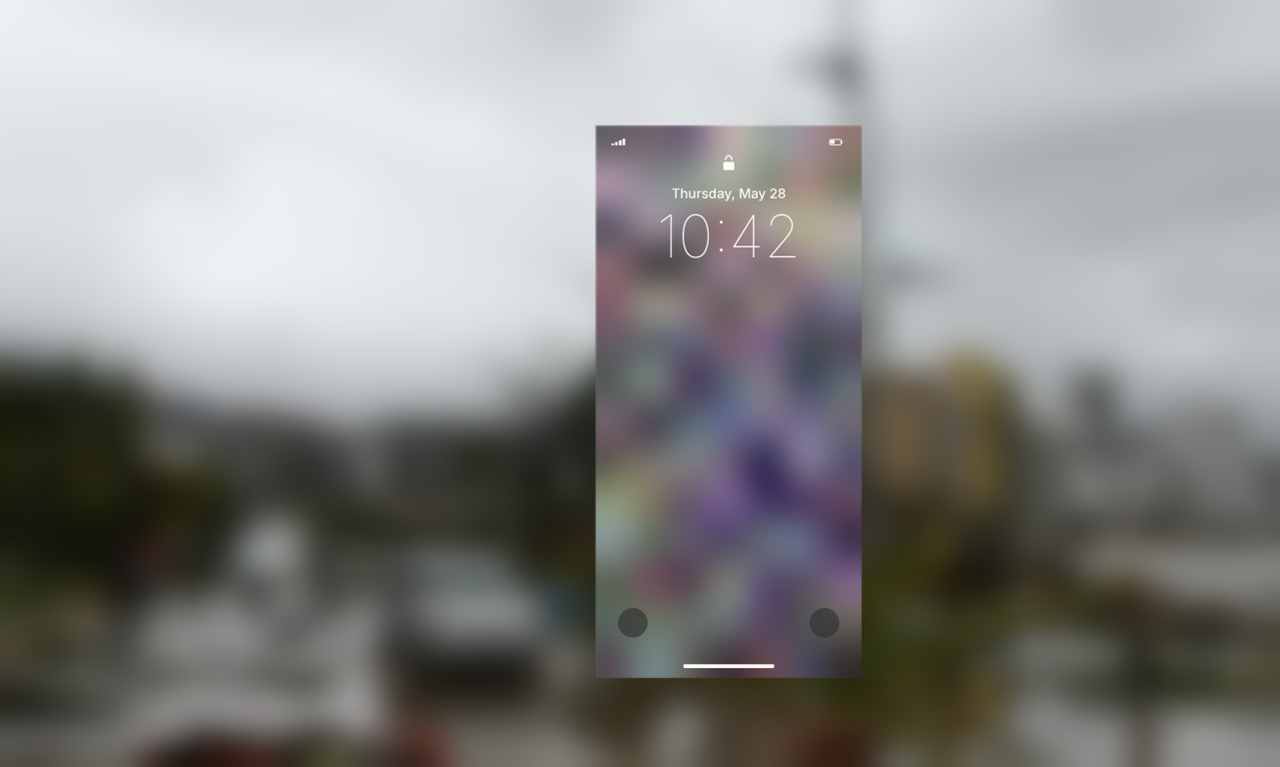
10:42
